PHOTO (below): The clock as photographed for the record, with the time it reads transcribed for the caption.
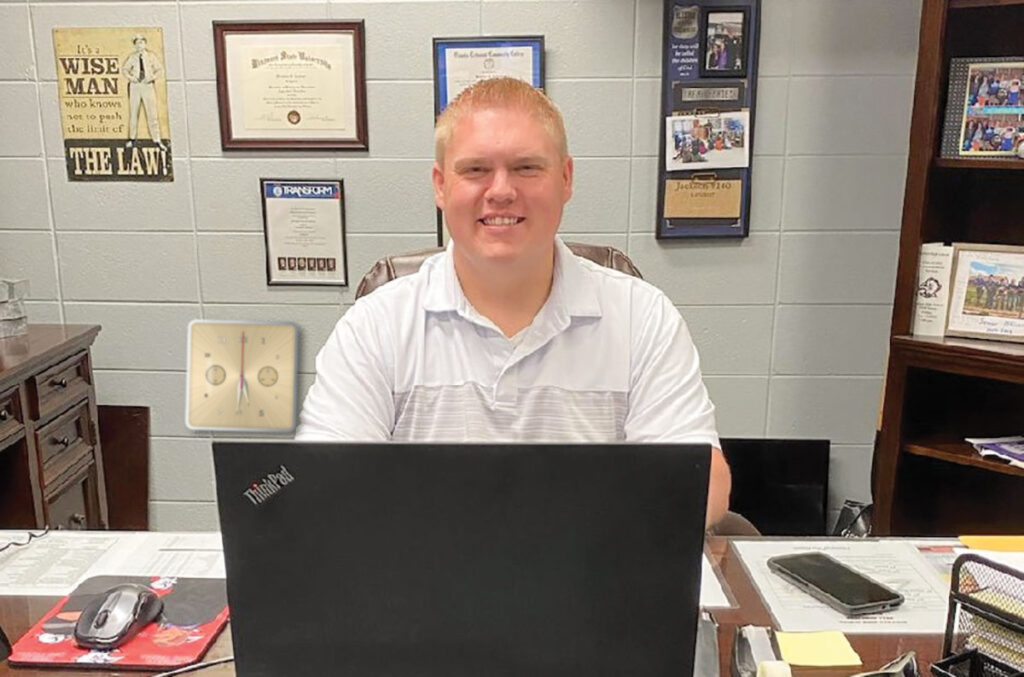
5:31
